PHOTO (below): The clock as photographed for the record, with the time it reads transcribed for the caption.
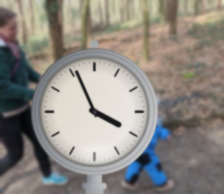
3:56
